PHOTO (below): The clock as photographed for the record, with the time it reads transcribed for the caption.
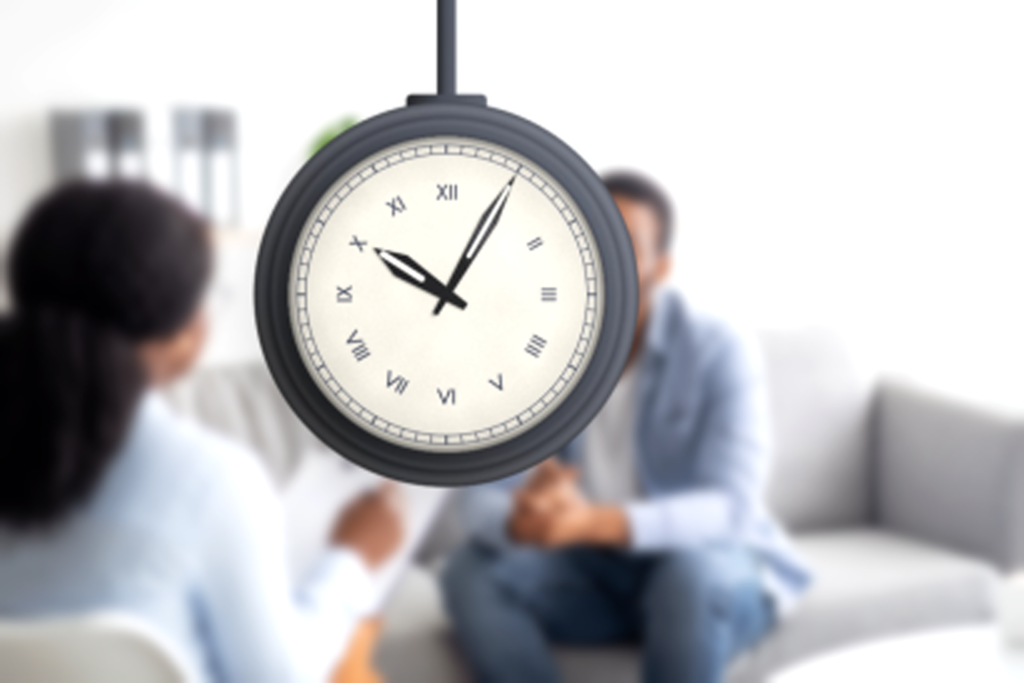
10:05
